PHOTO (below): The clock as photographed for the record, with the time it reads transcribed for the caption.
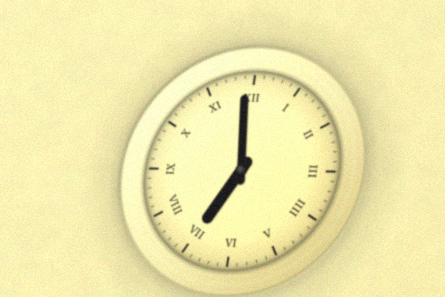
6:59
